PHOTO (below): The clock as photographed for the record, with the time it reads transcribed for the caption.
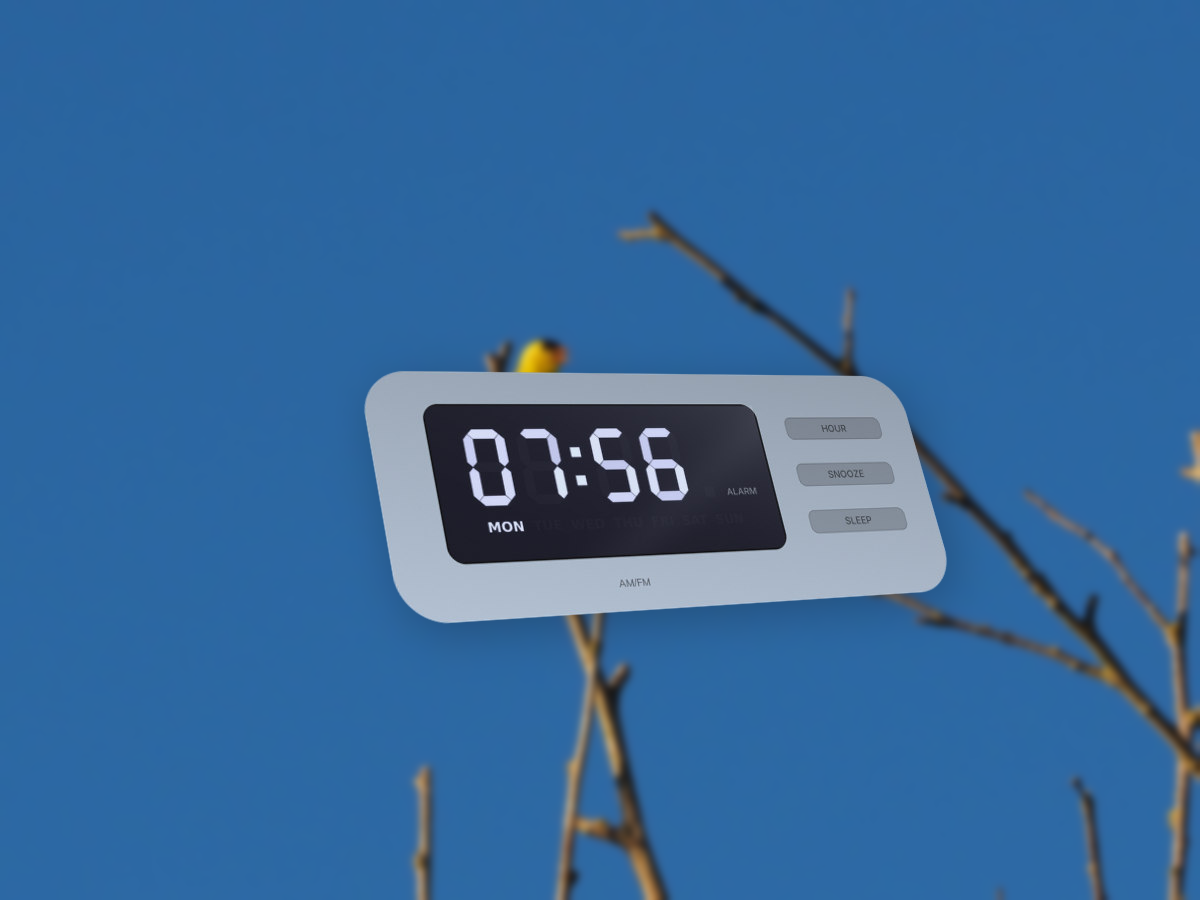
7:56
